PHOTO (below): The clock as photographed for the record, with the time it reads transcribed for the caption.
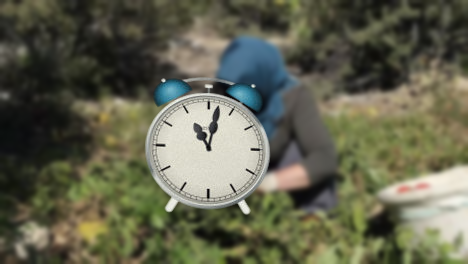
11:02
